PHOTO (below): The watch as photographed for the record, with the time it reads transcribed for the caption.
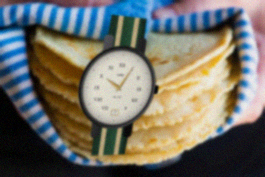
10:05
